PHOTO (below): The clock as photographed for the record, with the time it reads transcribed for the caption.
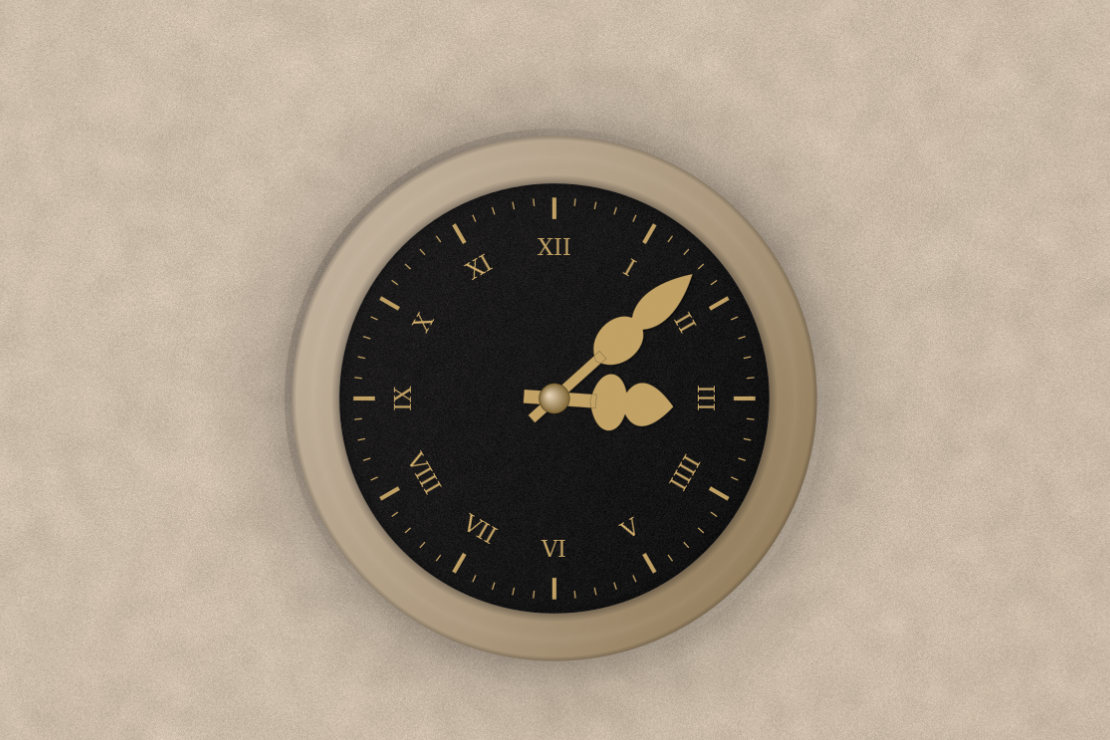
3:08
